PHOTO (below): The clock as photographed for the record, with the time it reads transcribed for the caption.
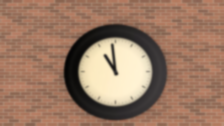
10:59
